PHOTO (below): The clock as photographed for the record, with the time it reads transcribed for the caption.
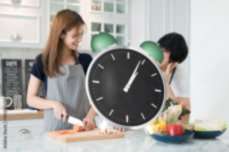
1:04
